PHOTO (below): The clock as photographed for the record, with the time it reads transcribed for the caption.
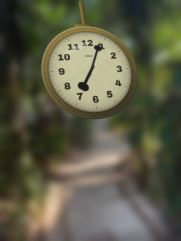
7:04
